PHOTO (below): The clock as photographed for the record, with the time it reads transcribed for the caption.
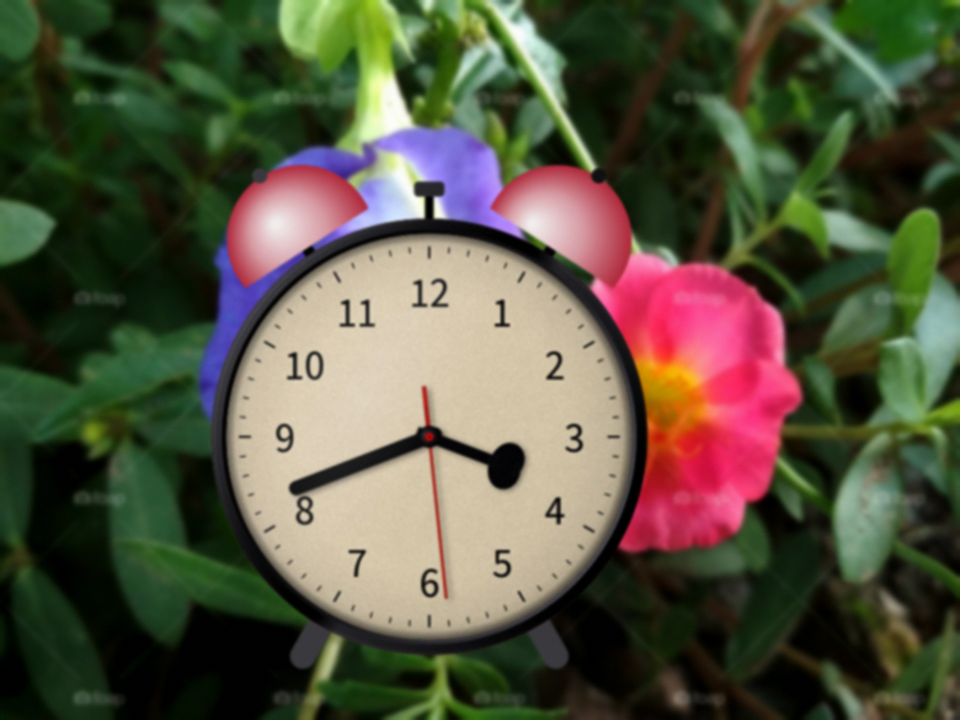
3:41:29
